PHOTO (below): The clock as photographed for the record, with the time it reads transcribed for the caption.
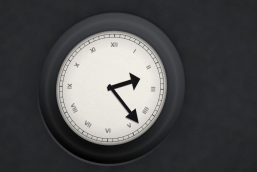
2:23
